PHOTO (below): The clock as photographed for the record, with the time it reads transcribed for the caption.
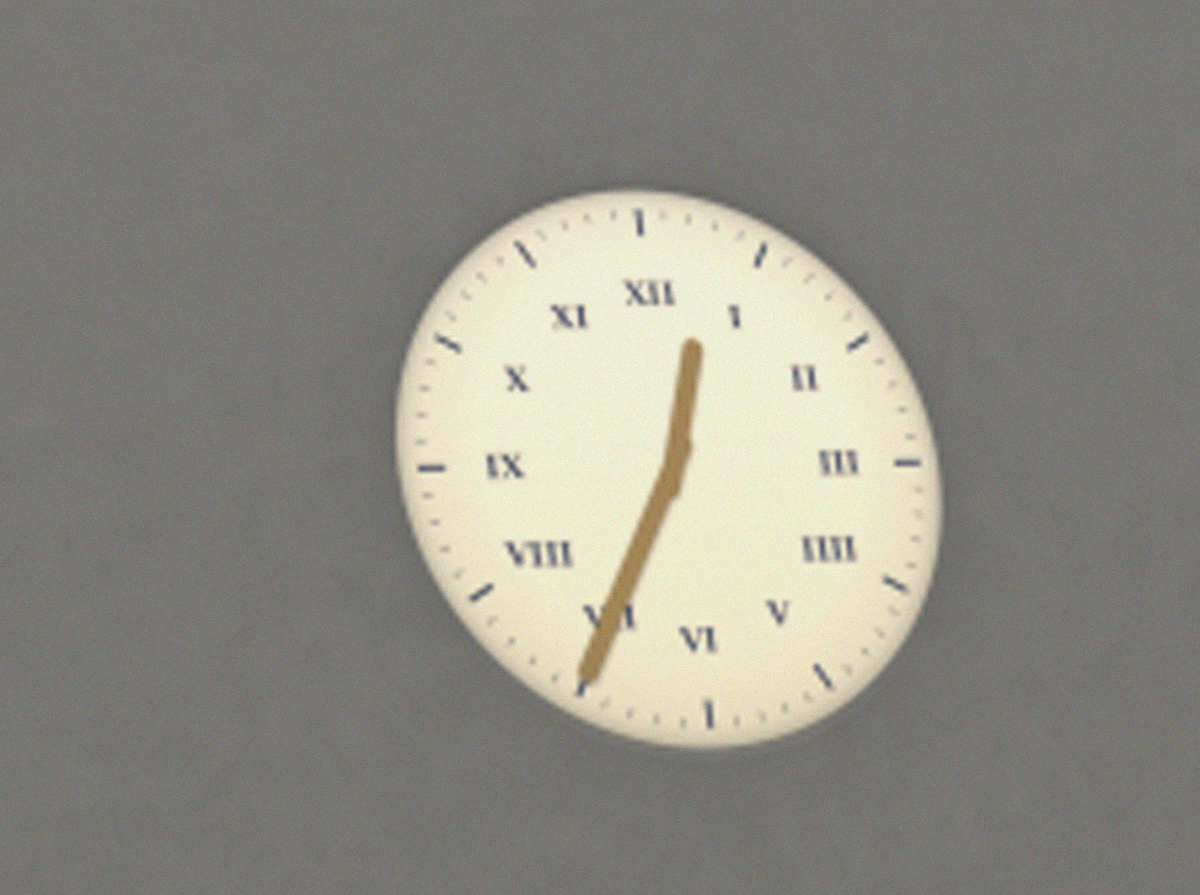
12:35
